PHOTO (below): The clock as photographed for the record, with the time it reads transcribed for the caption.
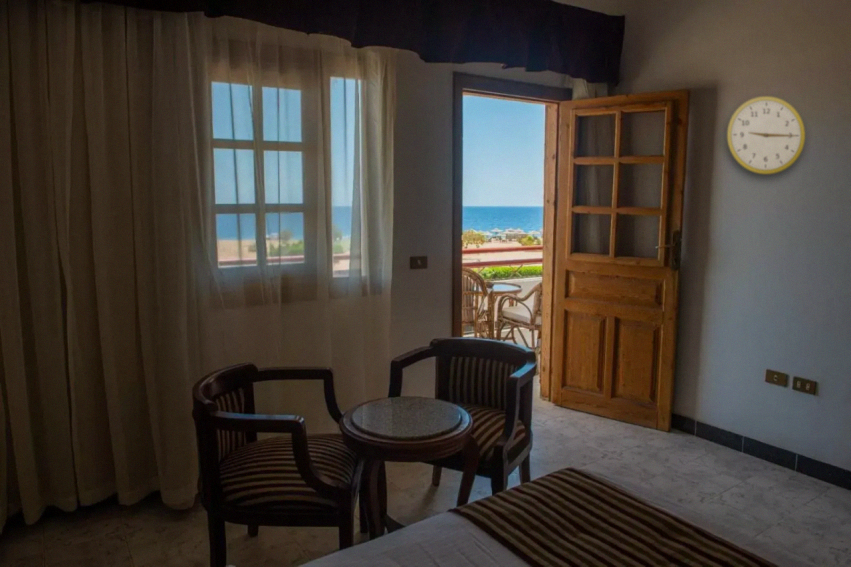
9:15
